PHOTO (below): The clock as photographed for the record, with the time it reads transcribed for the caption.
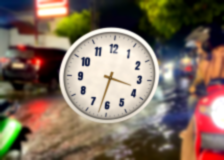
3:32
